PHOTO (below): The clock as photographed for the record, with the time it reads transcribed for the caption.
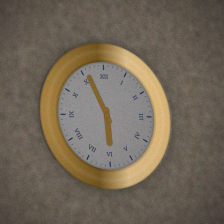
5:56
